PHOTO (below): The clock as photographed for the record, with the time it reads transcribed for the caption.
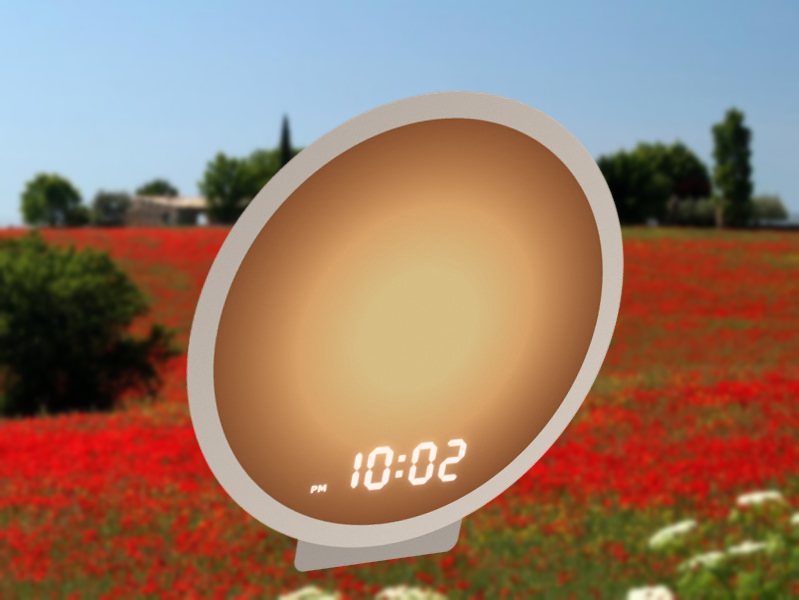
10:02
